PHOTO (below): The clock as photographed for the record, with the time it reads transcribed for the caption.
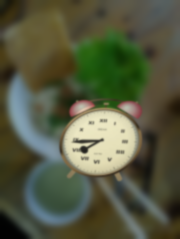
7:44
